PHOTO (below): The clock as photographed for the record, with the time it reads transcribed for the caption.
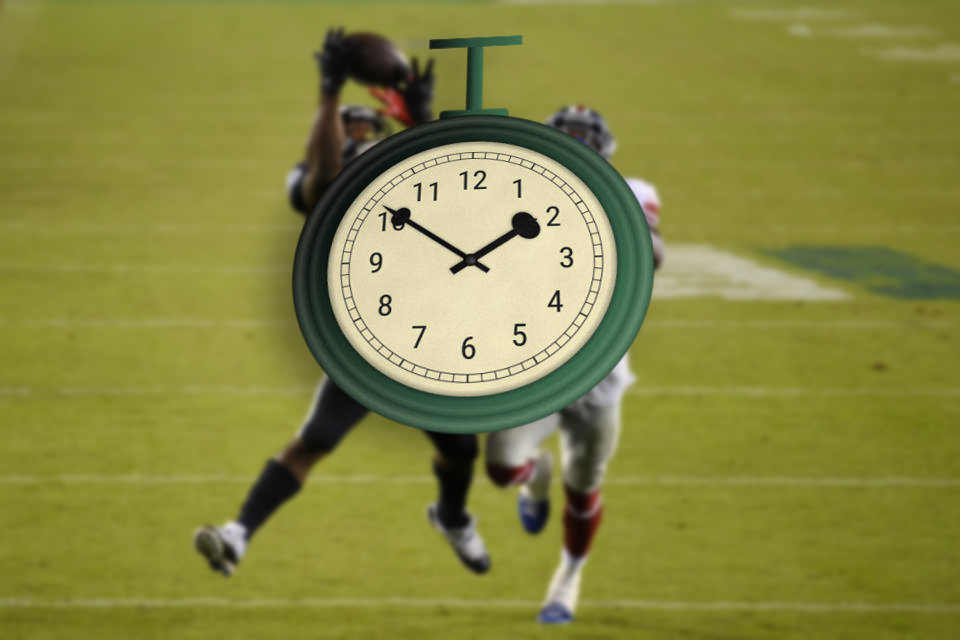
1:51
